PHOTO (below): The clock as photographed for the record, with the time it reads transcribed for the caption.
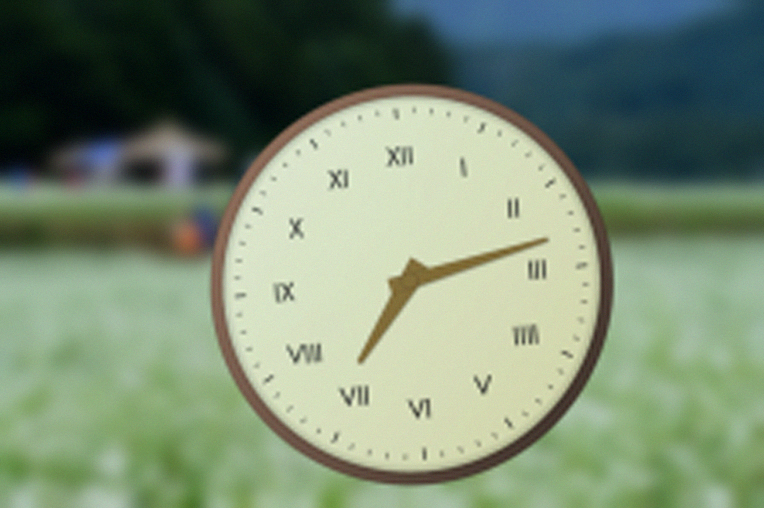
7:13
